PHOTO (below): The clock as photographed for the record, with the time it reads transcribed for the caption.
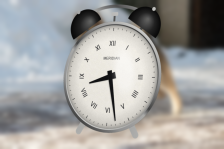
8:28
